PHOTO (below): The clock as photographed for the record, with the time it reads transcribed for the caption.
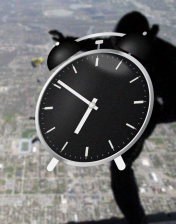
6:51
